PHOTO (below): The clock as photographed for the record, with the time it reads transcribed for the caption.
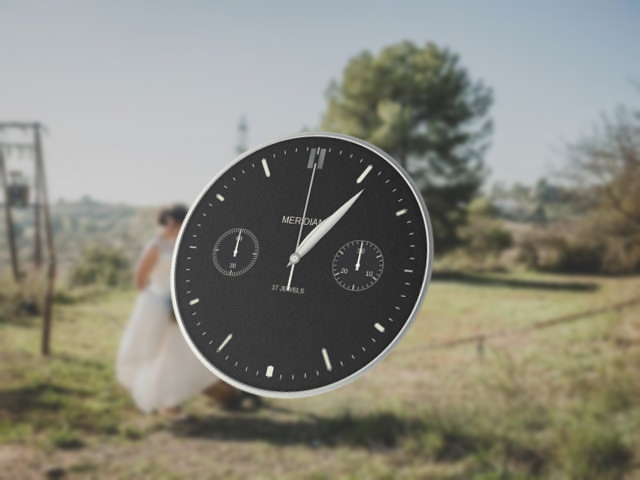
1:06
